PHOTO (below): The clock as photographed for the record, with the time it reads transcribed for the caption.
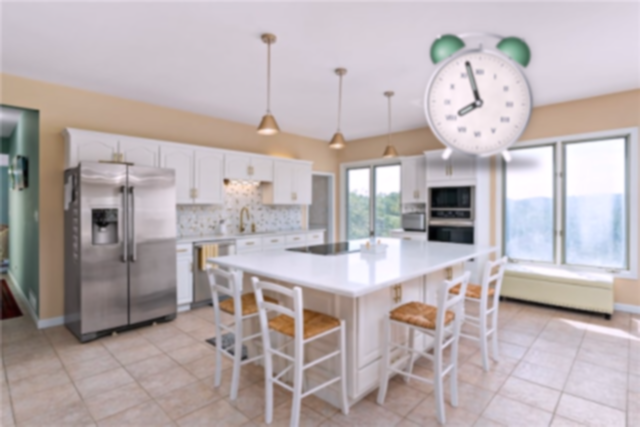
7:57
